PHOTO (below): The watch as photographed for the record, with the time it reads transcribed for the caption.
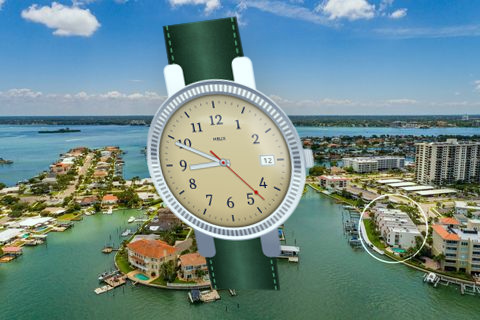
8:49:23
